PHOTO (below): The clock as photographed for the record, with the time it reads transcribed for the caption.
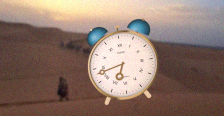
6:43
